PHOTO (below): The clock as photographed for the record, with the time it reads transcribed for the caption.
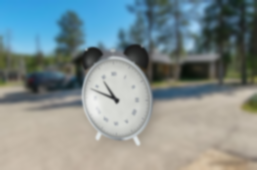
10:48
